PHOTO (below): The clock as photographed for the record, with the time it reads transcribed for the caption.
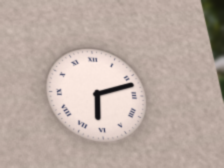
6:12
